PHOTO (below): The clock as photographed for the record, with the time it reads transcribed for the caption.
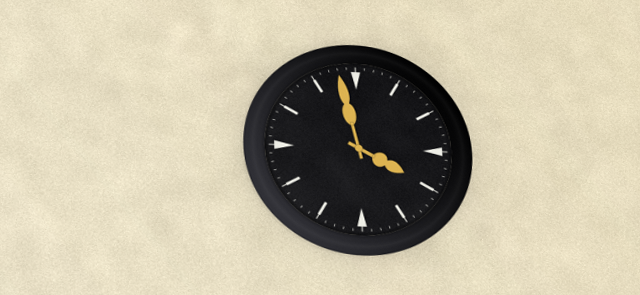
3:58
